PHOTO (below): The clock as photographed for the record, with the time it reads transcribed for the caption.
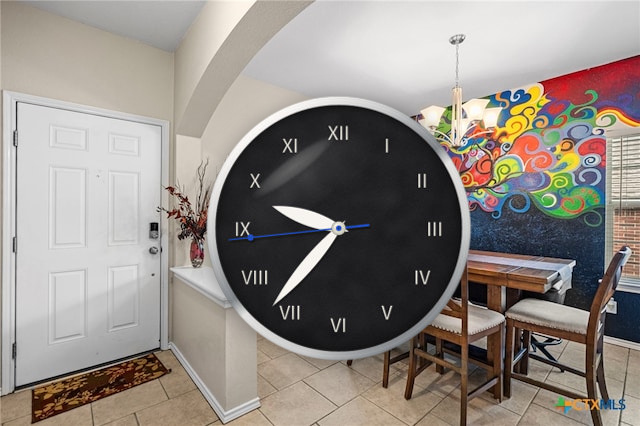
9:36:44
